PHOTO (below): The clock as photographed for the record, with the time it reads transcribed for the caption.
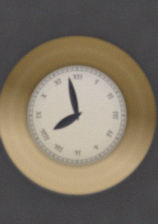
7:58
